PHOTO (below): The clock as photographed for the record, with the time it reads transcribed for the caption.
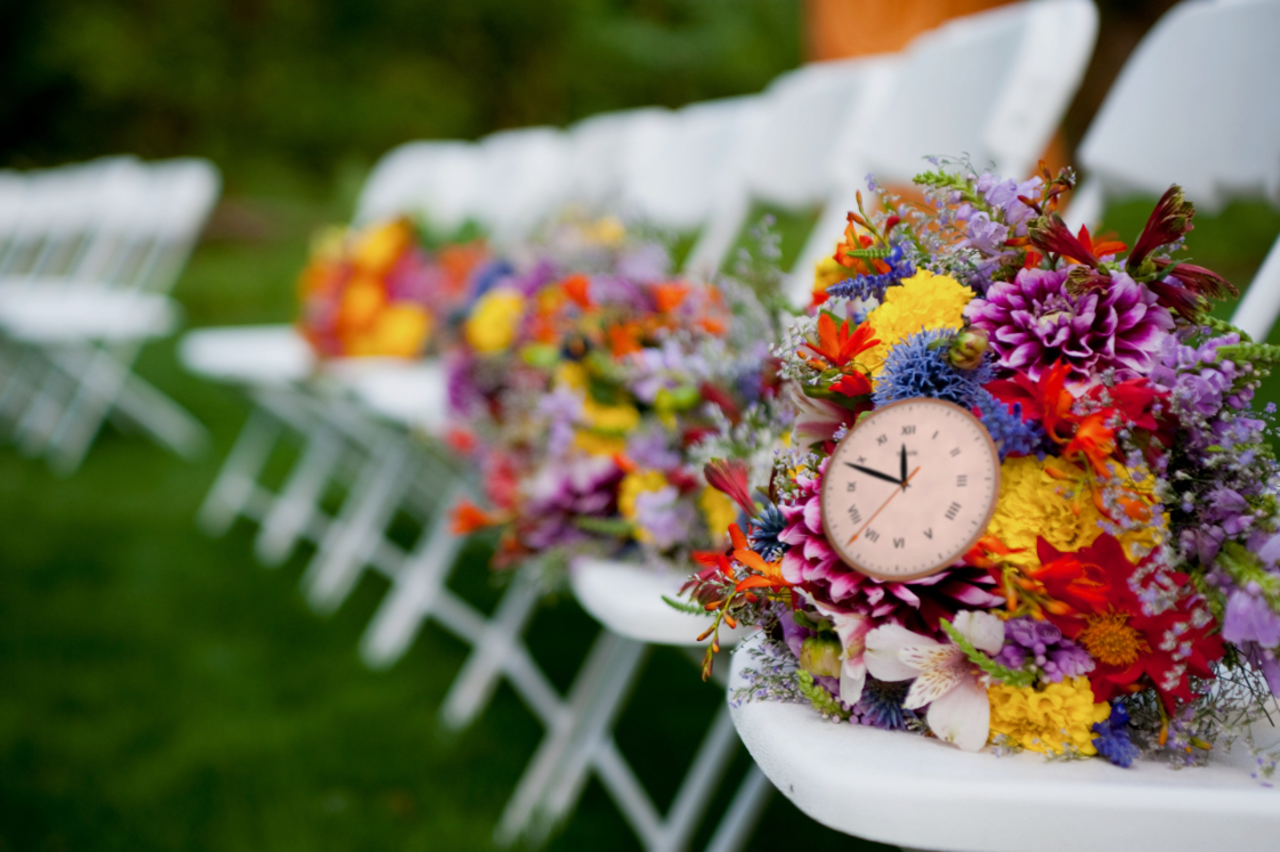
11:48:37
